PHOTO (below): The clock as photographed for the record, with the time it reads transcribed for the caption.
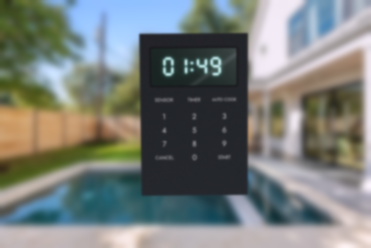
1:49
